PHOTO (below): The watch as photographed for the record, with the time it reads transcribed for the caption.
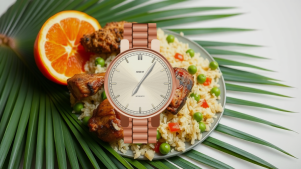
7:06
